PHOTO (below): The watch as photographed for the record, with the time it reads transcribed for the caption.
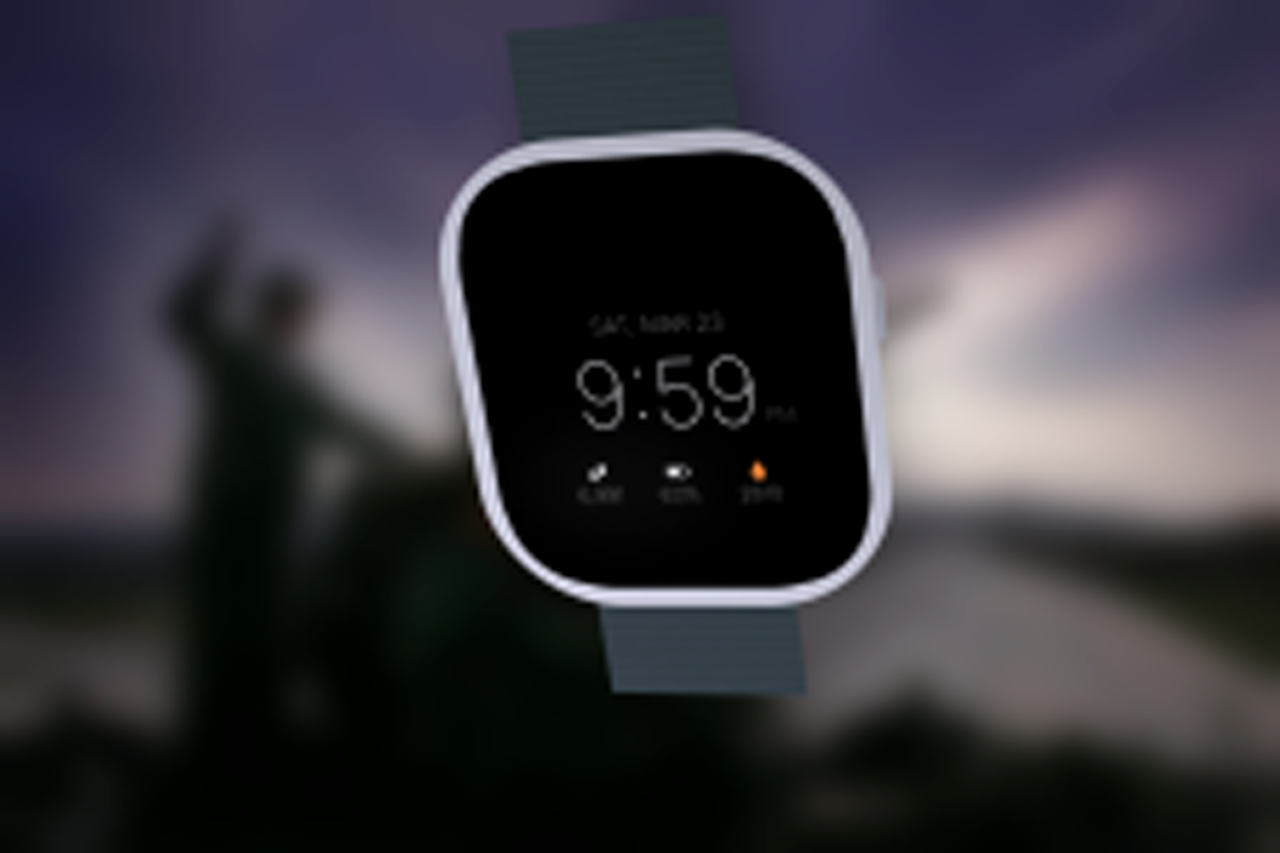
9:59
